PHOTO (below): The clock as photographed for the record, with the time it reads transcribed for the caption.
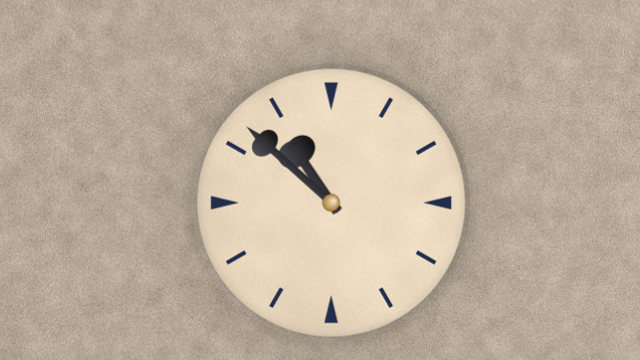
10:52
